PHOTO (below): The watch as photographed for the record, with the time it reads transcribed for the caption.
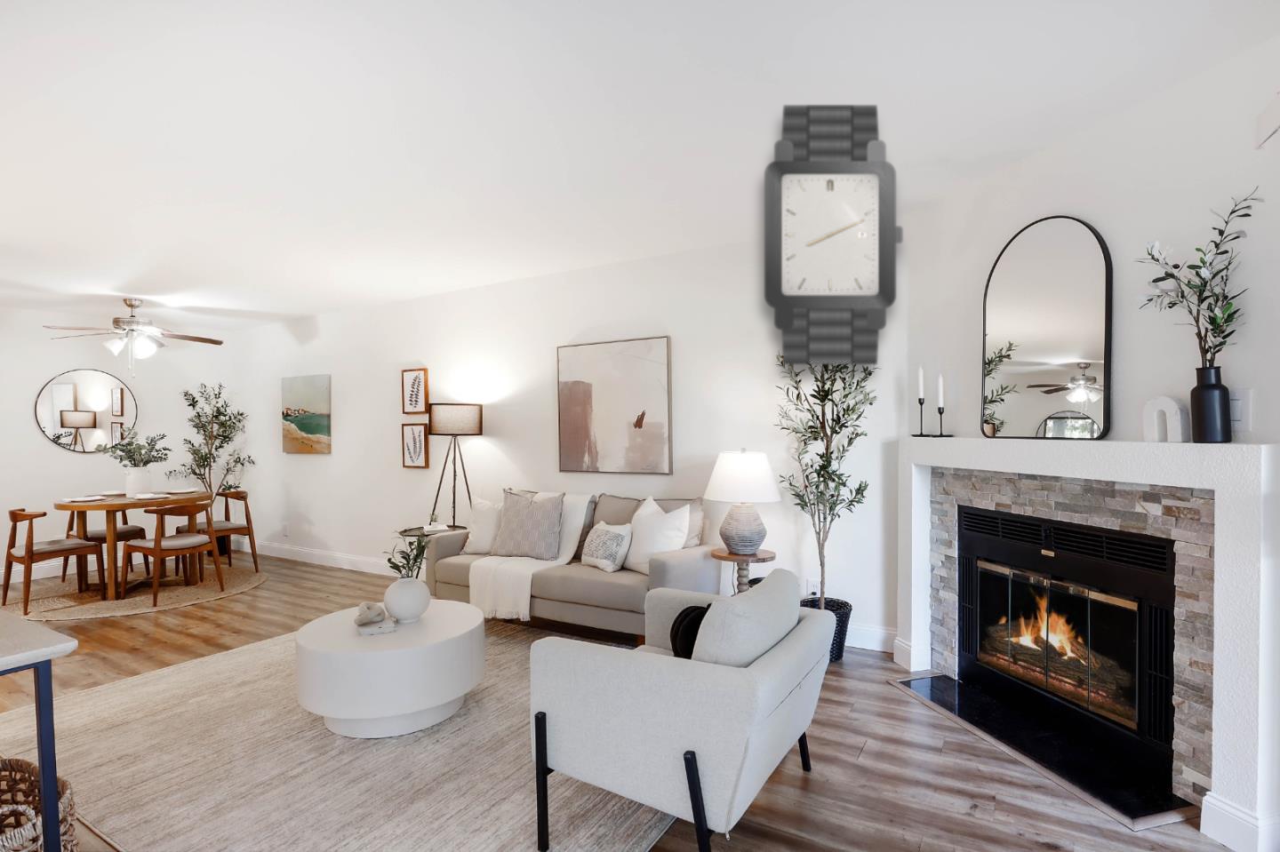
8:11
